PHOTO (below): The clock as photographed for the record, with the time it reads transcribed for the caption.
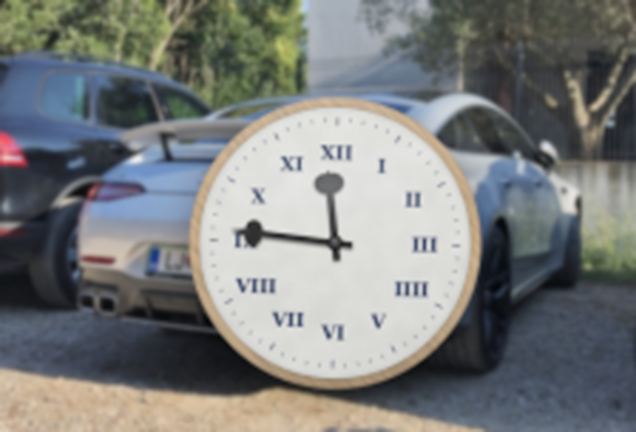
11:46
